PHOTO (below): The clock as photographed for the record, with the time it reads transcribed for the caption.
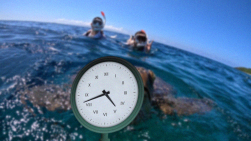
4:42
